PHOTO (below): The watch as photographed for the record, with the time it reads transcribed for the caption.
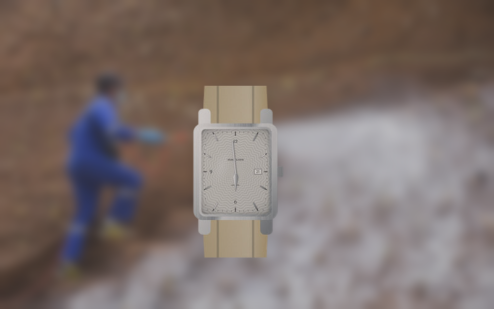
5:59
